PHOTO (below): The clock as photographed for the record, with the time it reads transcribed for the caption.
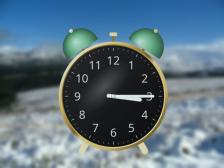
3:15
